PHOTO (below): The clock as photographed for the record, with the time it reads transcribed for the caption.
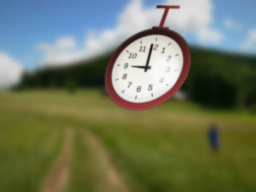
8:59
